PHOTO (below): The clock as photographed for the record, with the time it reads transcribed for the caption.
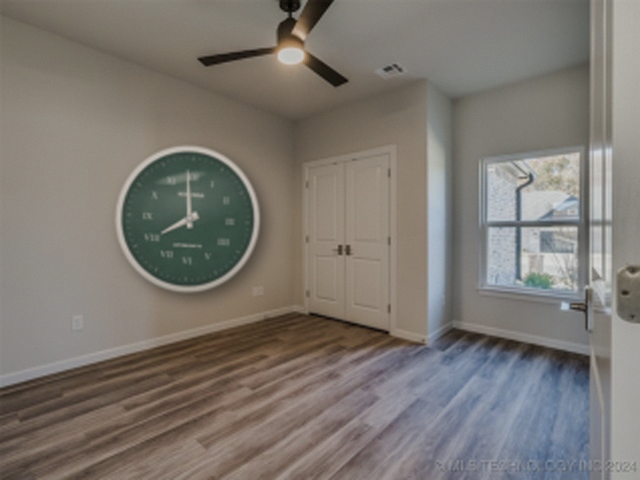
7:59
